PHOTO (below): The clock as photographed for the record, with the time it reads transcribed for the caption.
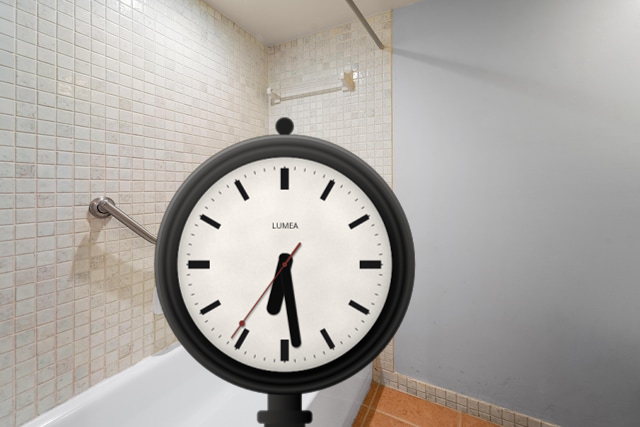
6:28:36
